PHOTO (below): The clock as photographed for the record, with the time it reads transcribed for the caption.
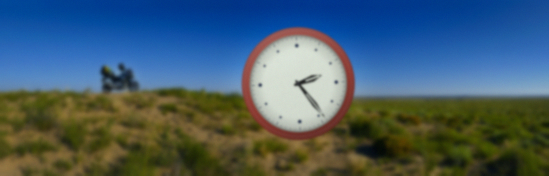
2:24
